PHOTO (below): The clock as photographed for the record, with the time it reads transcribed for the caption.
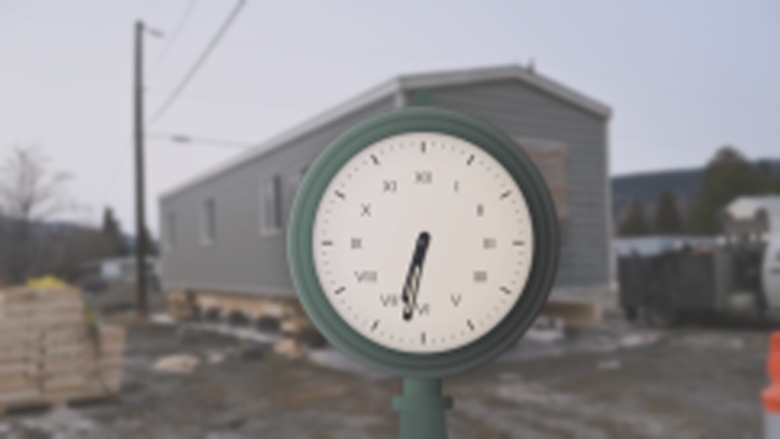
6:32
